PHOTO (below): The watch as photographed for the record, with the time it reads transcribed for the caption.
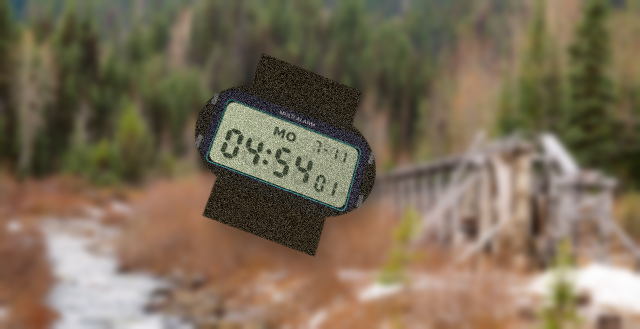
4:54:01
